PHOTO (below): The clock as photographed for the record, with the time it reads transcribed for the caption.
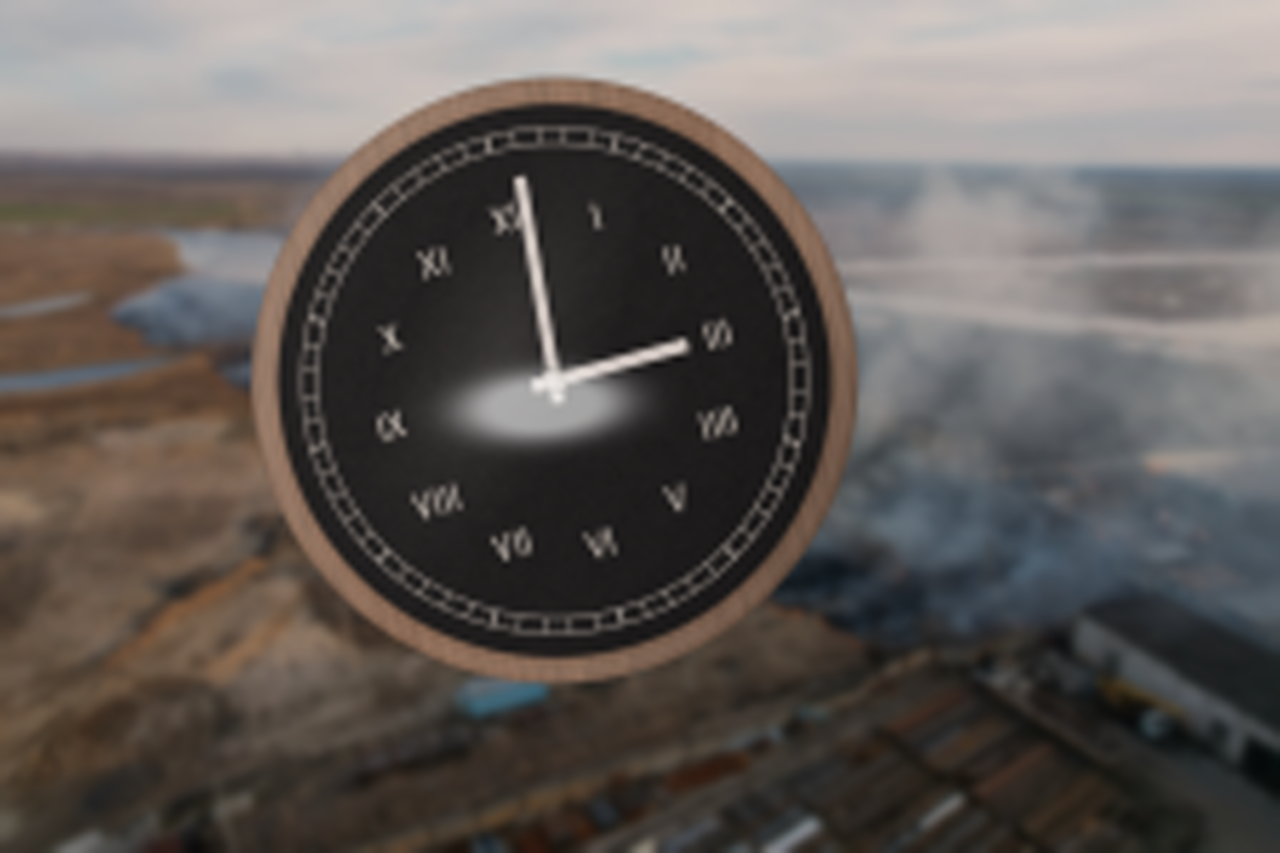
3:01
